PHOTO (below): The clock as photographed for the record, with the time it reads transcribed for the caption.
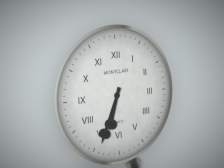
6:34
